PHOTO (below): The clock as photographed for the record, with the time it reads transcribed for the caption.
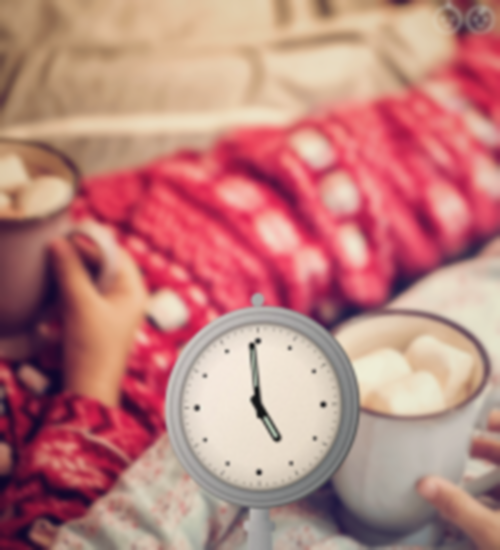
4:59
